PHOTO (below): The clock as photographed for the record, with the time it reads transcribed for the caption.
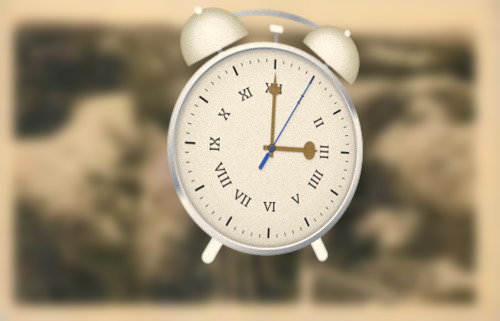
3:00:05
